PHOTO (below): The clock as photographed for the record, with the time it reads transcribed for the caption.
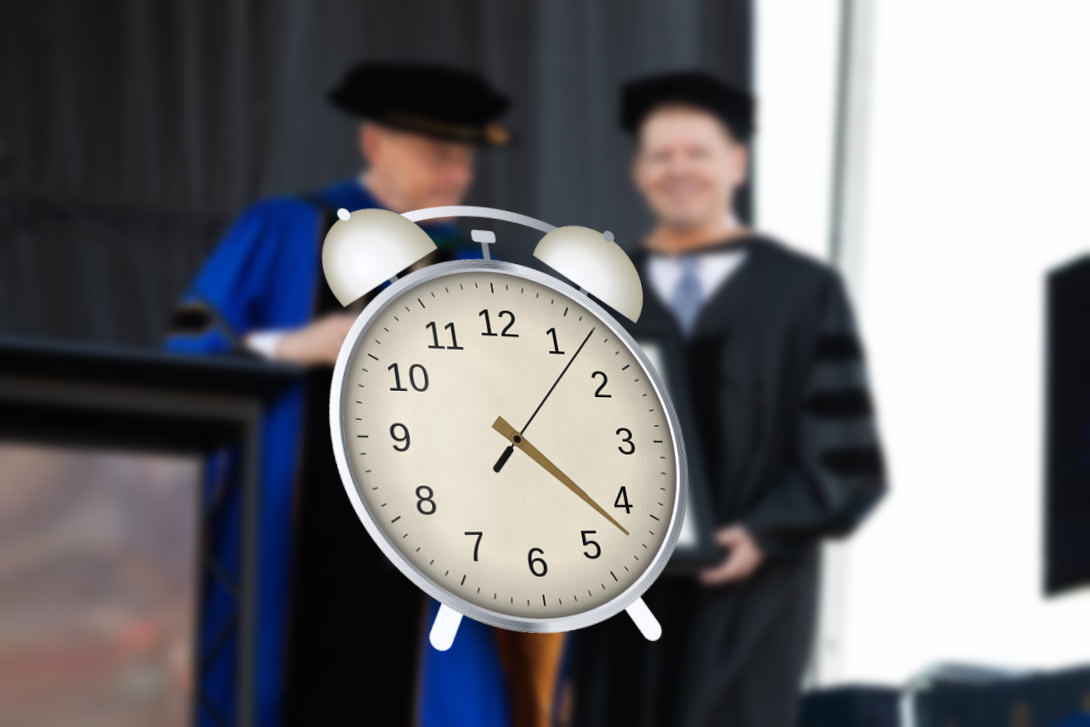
4:22:07
